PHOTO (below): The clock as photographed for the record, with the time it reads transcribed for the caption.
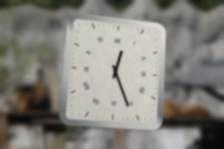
12:26
